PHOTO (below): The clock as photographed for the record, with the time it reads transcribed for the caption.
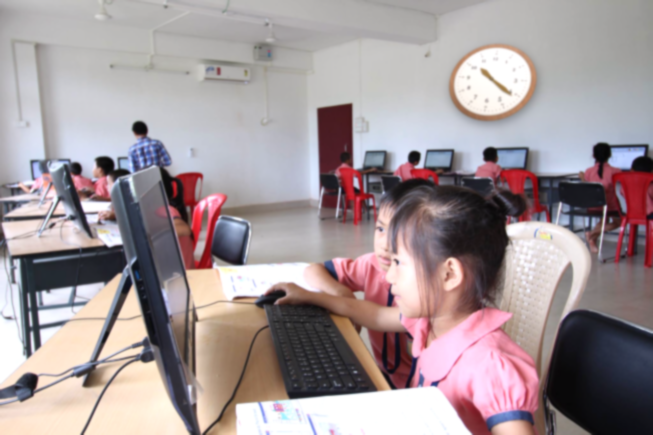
10:21
